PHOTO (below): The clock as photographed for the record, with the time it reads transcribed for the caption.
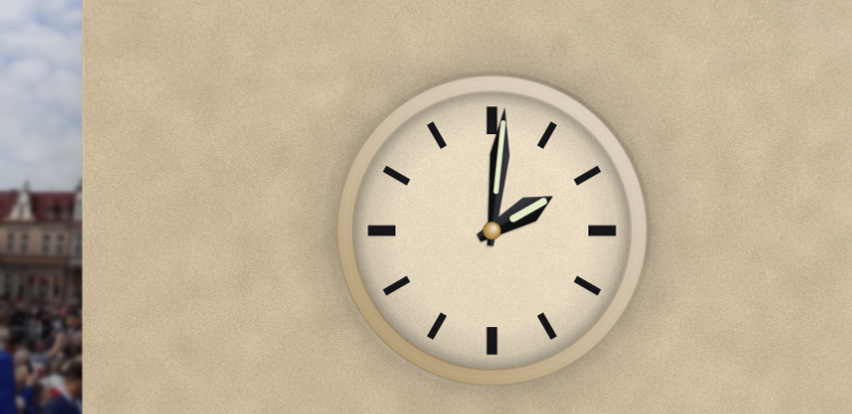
2:01
